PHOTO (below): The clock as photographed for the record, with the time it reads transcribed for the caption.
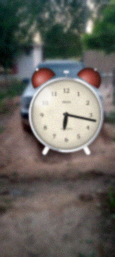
6:17
